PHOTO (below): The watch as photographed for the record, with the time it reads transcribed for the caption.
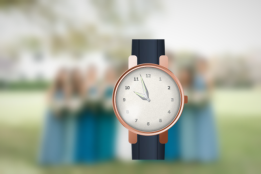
9:57
